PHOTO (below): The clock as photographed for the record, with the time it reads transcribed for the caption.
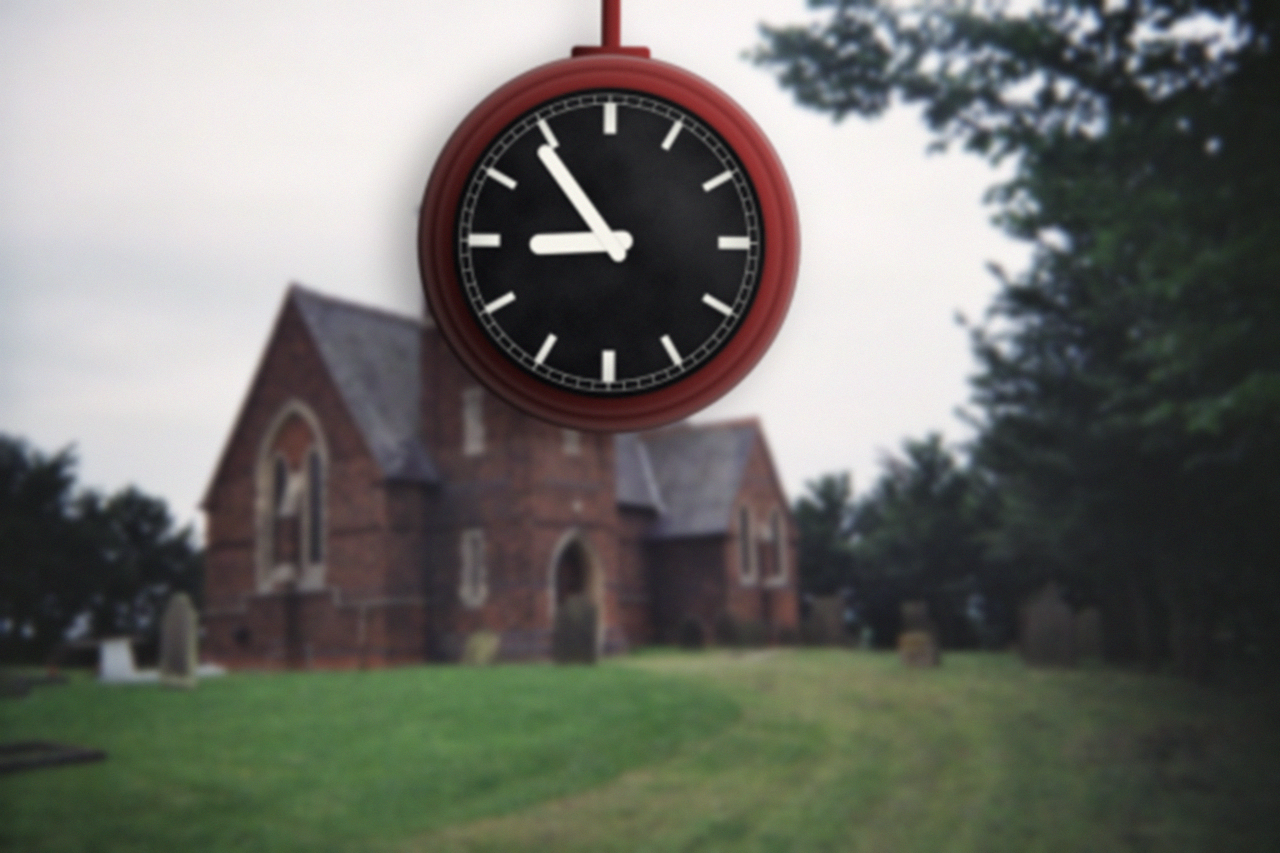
8:54
